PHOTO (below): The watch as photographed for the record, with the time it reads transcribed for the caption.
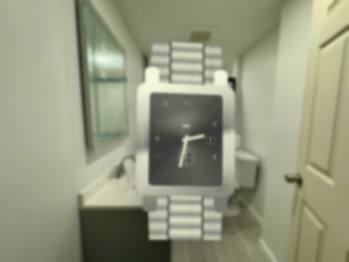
2:32
